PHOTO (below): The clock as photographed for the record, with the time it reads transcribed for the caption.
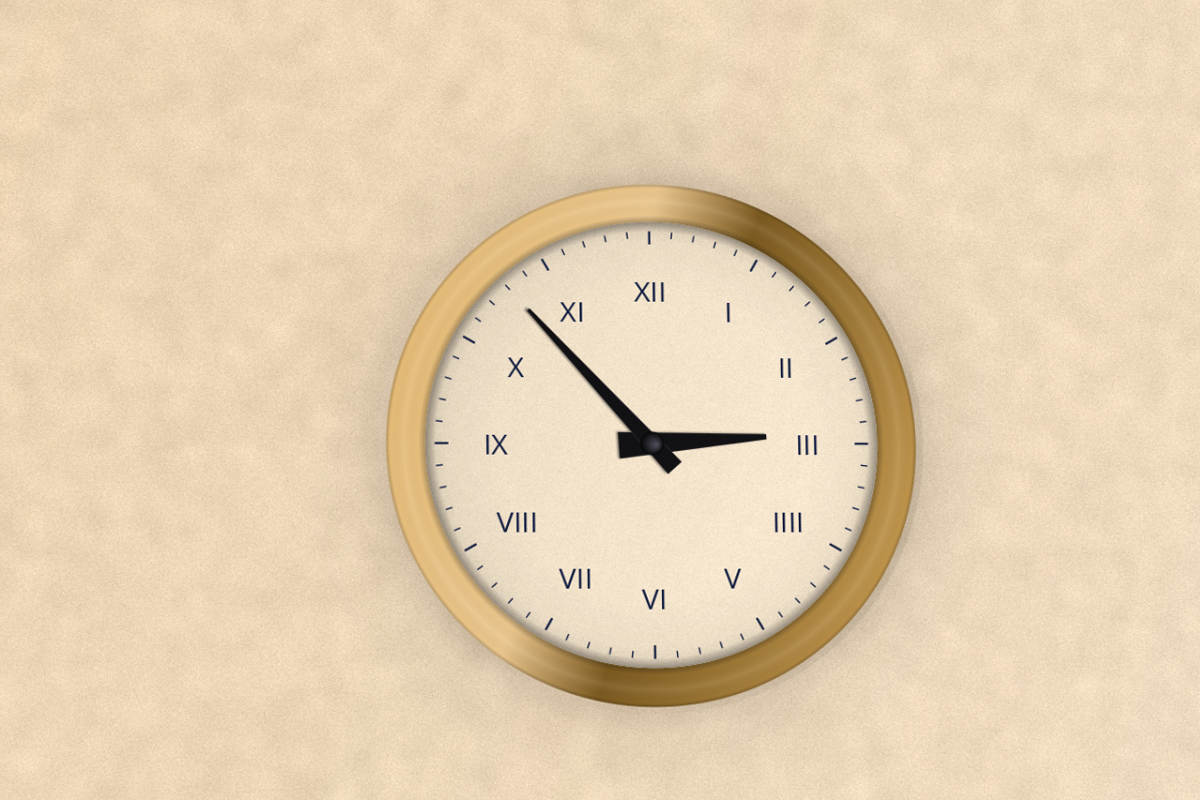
2:53
